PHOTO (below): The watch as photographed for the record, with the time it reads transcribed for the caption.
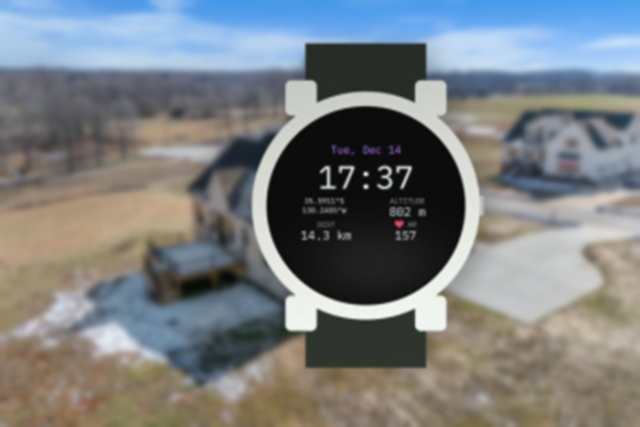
17:37
